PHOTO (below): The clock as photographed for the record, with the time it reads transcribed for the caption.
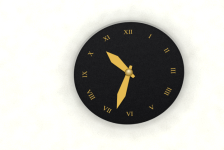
10:33
